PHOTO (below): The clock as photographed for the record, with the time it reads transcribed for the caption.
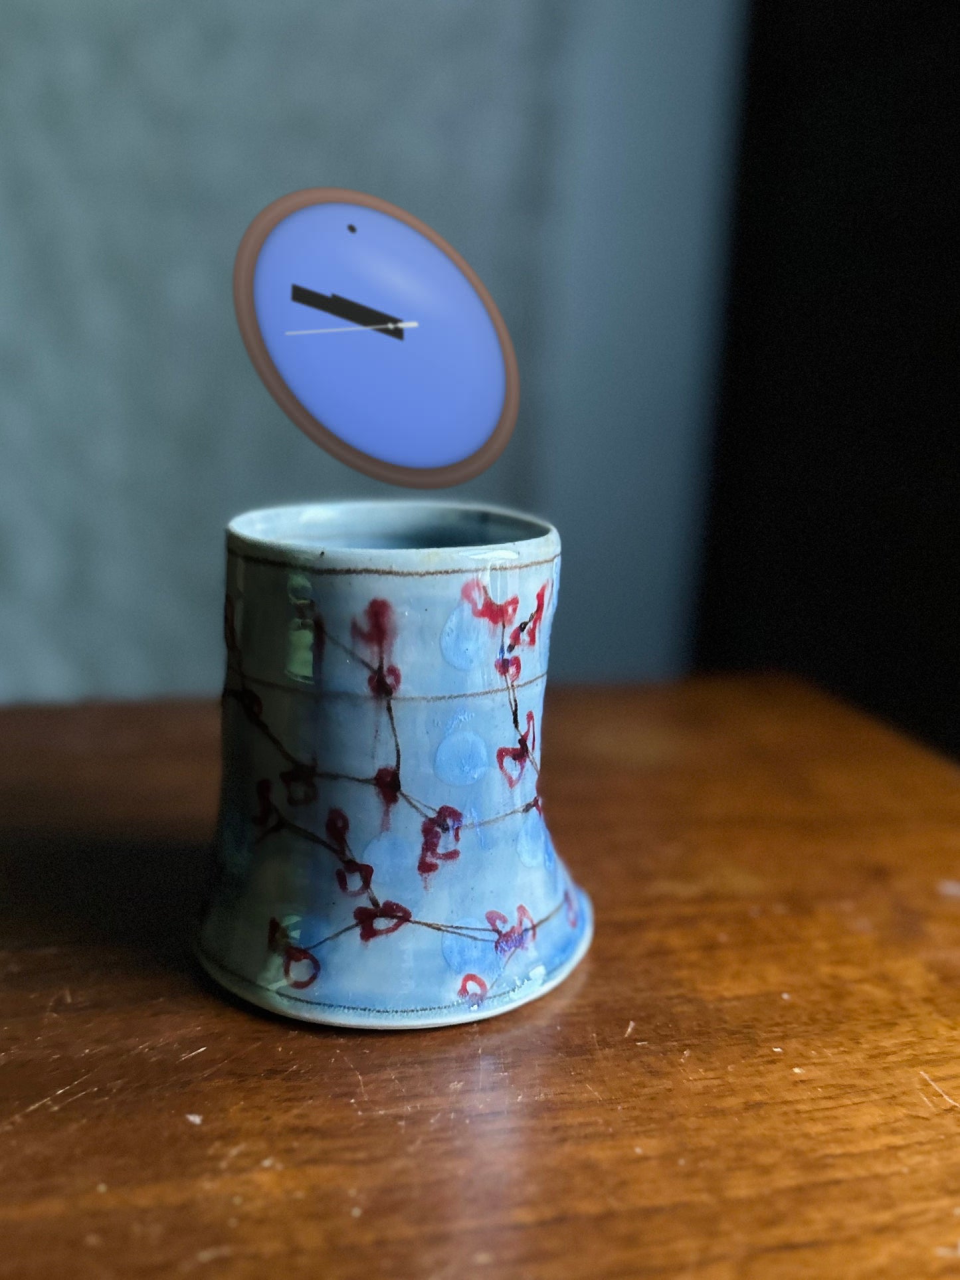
9:48:45
